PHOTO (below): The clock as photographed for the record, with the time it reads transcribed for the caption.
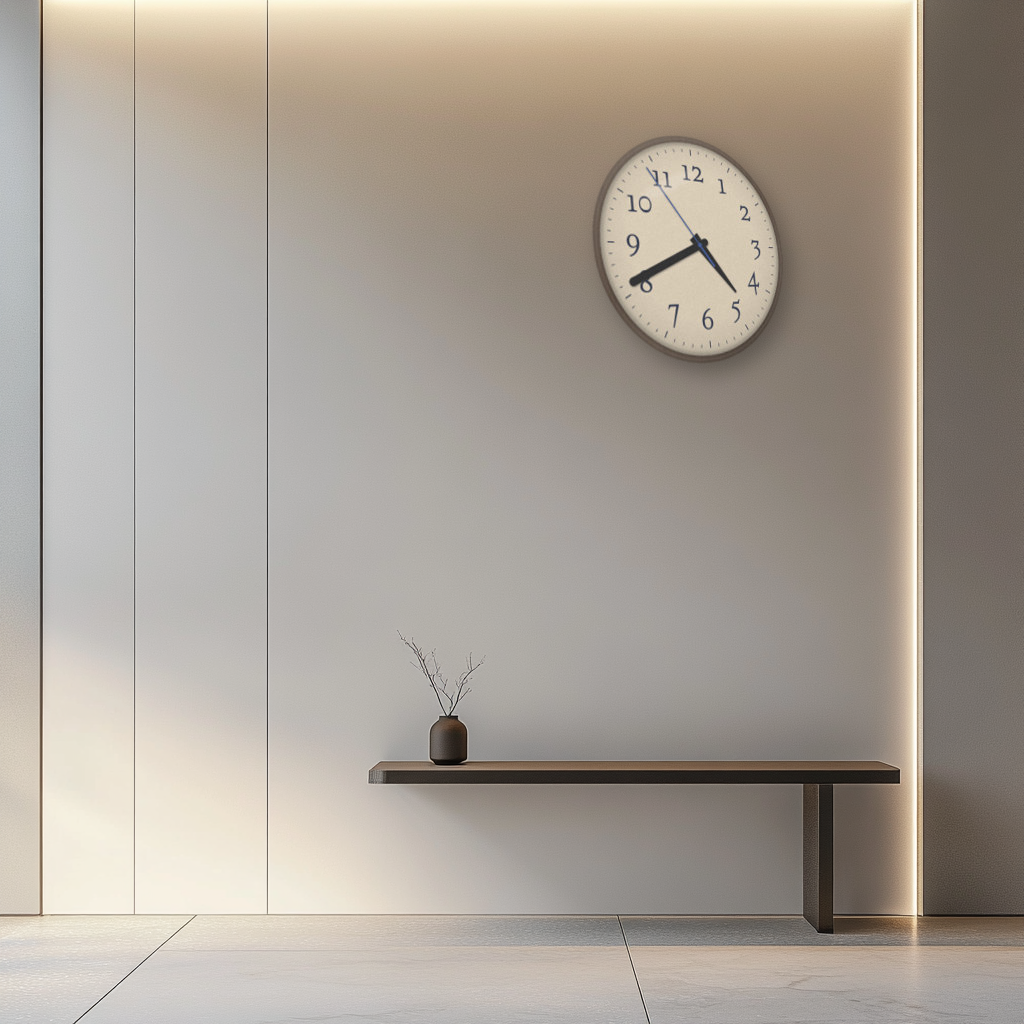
4:40:54
